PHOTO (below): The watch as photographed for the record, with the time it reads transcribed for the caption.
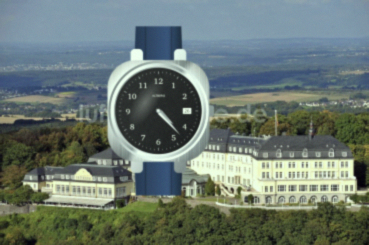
4:23
